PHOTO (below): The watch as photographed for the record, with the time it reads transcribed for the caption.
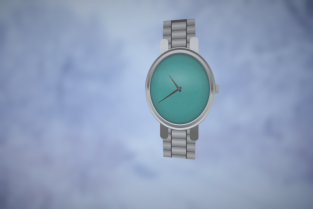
10:40
